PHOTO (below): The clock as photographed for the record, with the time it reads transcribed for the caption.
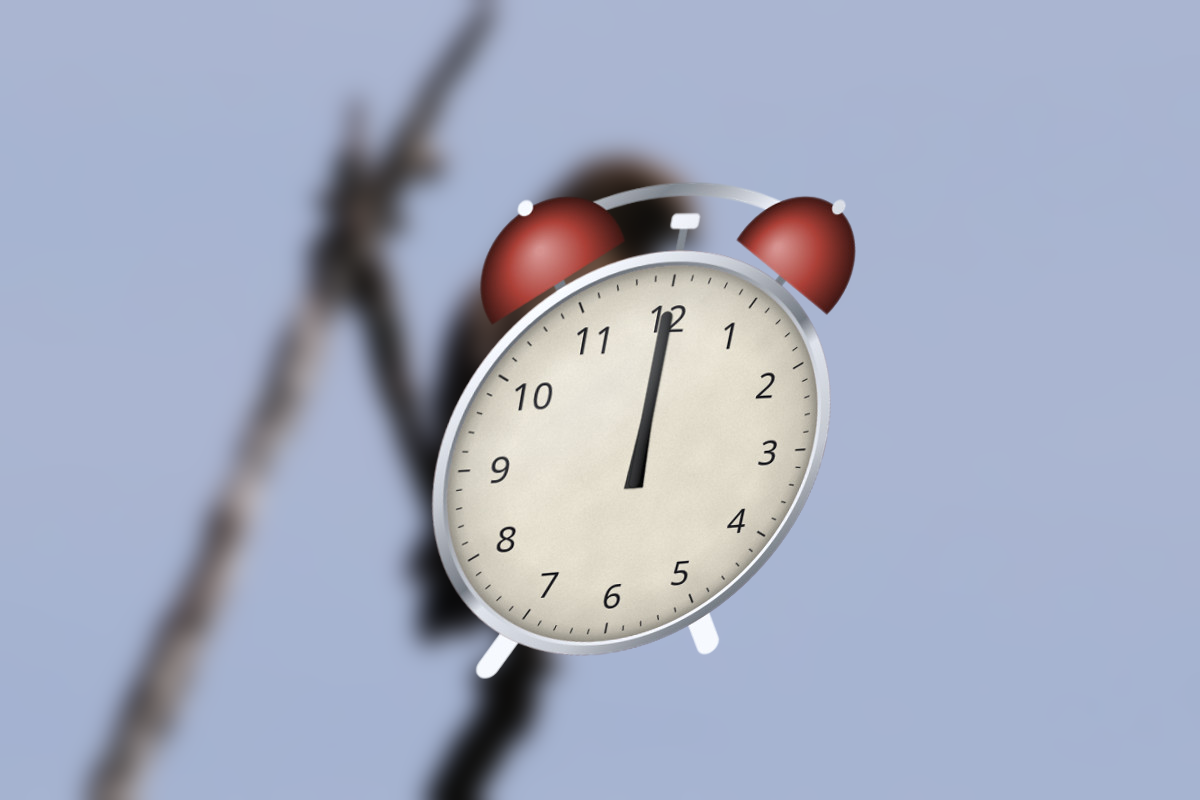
12:00
